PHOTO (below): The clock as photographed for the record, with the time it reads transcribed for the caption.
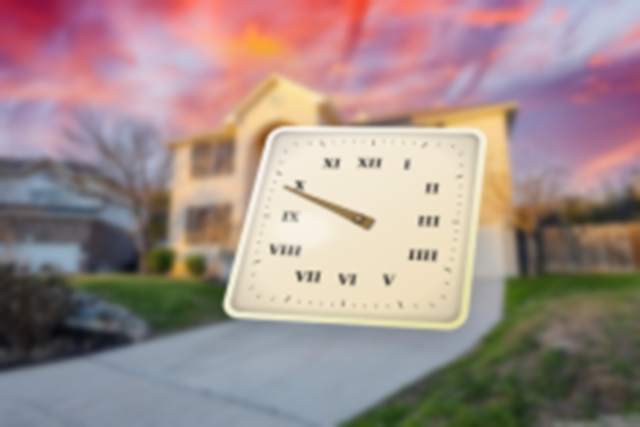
9:49
